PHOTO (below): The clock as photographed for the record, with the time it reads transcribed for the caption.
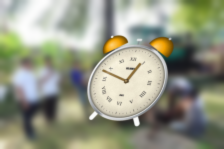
12:48
